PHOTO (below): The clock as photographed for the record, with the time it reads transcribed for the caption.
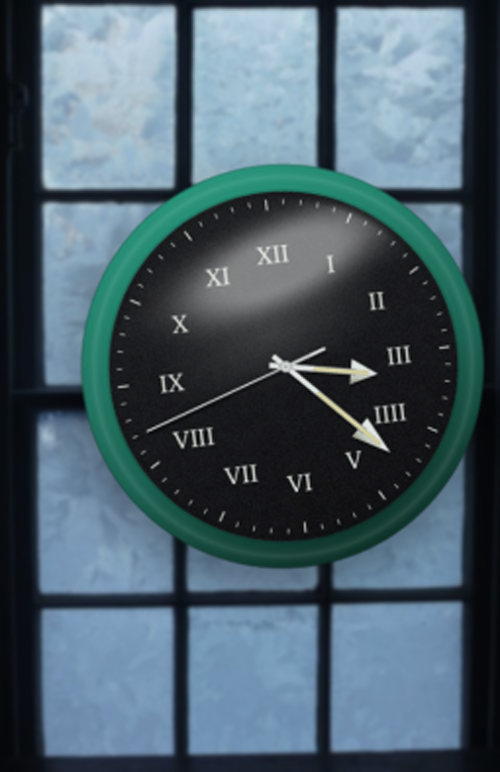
3:22:42
